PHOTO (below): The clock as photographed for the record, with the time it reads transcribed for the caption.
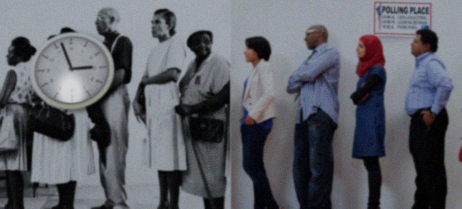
2:57
